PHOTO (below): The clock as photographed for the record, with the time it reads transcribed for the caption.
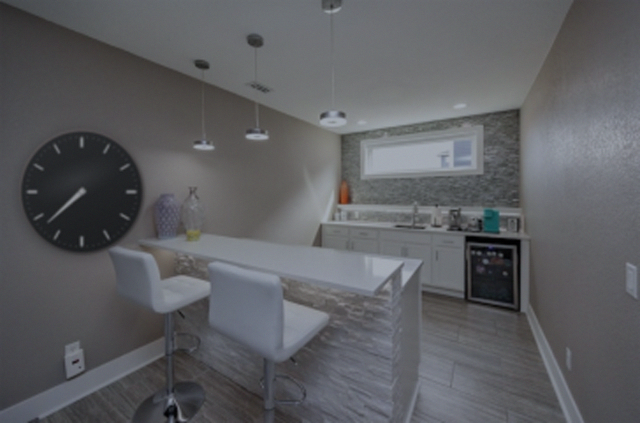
7:38
